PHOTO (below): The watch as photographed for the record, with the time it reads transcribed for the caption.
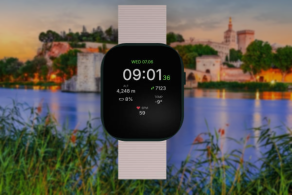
9:01
